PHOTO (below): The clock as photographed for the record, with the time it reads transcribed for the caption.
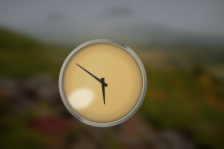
5:51
